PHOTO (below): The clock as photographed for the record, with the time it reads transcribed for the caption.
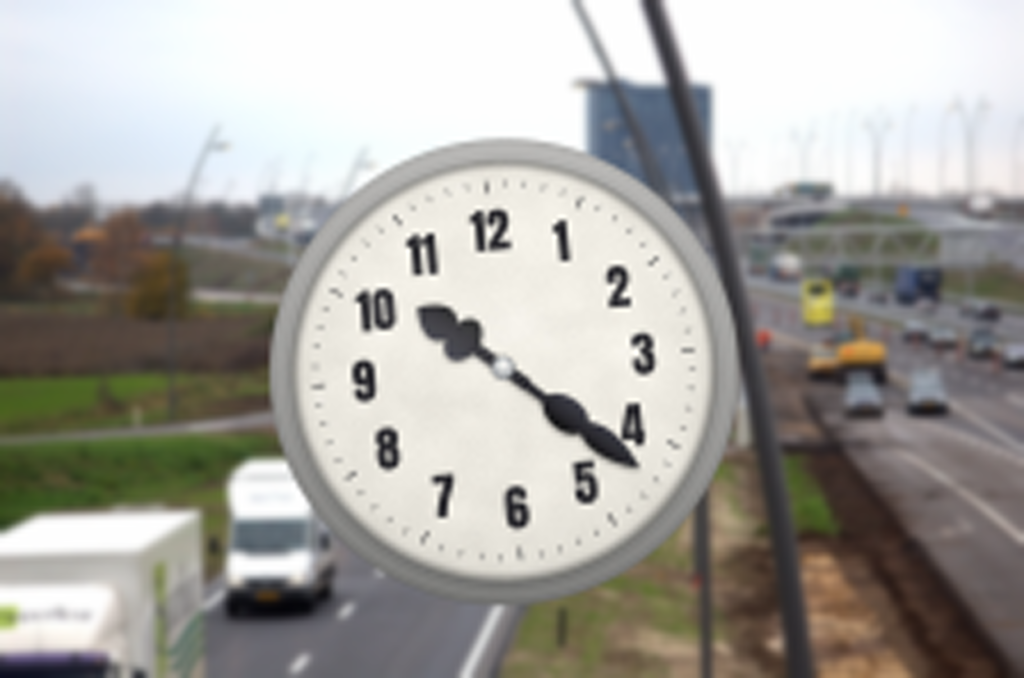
10:22
